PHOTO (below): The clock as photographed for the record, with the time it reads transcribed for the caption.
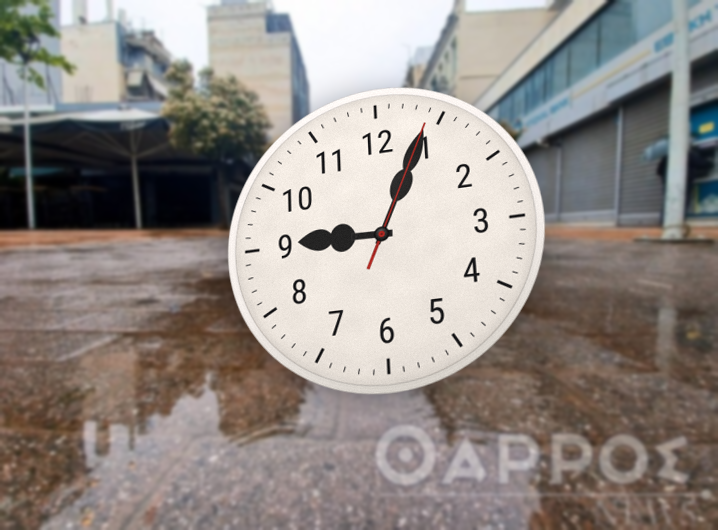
9:04:04
